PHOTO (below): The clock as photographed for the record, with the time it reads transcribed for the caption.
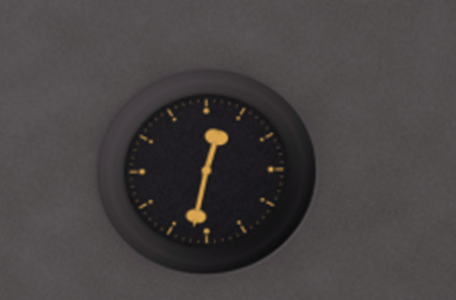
12:32
